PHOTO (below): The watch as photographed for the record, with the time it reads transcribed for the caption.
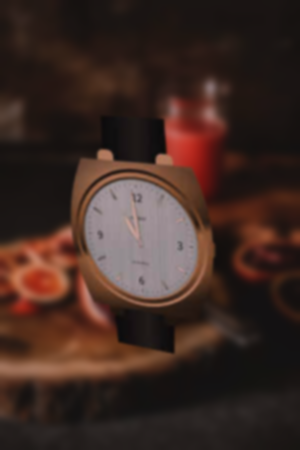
10:59
